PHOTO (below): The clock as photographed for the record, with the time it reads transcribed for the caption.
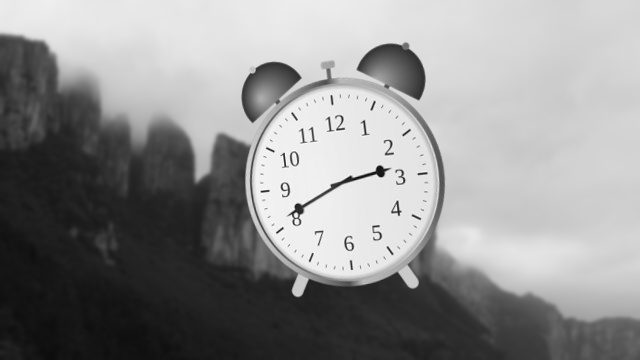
2:41
